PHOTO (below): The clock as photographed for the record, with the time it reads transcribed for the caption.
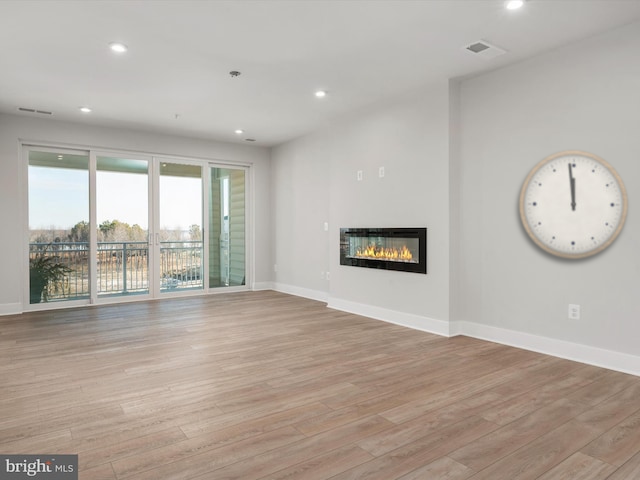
11:59
